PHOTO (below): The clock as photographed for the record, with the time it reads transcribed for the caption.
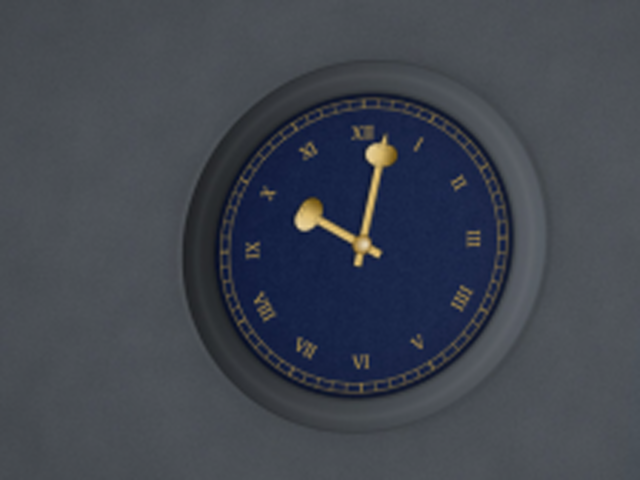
10:02
